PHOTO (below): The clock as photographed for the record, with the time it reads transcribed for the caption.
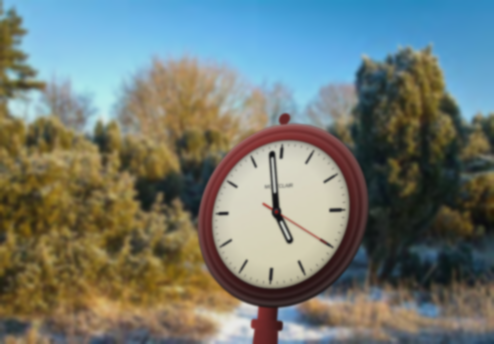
4:58:20
